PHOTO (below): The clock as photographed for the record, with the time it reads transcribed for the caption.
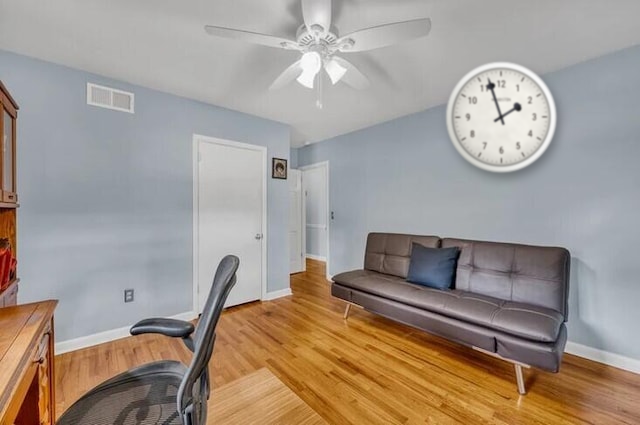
1:57
